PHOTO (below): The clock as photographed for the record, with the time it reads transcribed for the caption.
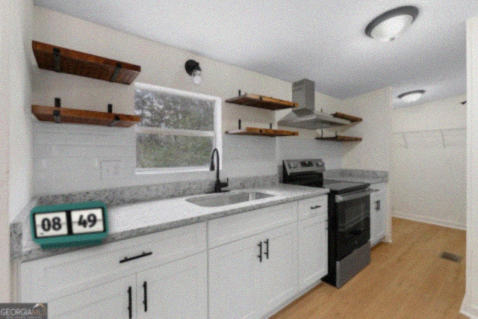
8:49
